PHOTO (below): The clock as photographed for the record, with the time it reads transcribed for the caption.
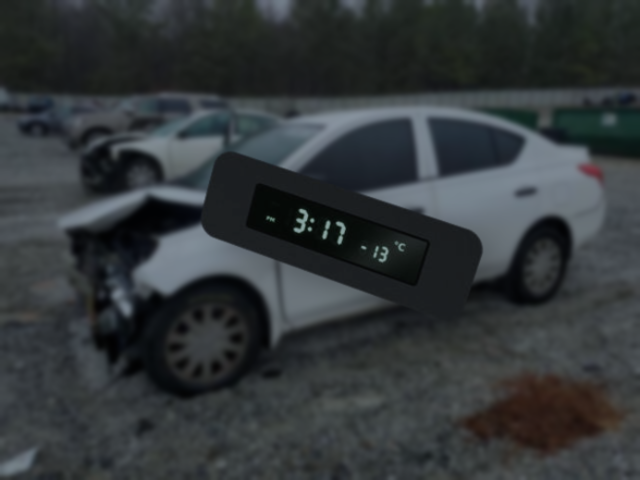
3:17
